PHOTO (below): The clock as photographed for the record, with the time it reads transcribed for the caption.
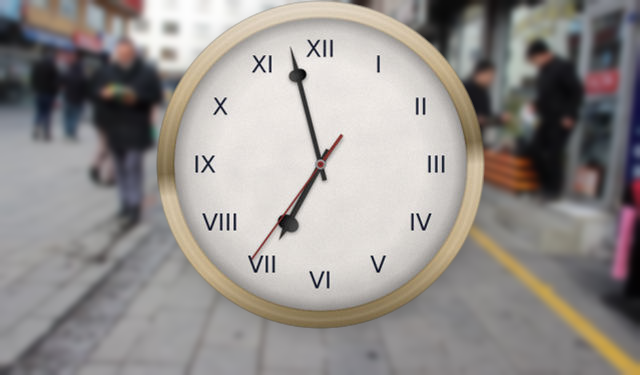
6:57:36
